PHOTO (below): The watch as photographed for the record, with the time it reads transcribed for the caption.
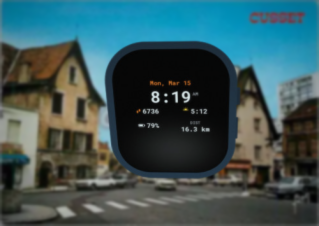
8:19
